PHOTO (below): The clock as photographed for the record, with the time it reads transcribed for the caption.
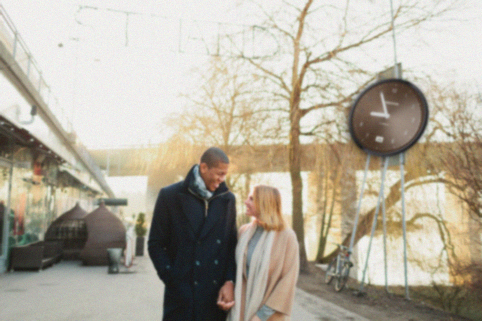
8:55
